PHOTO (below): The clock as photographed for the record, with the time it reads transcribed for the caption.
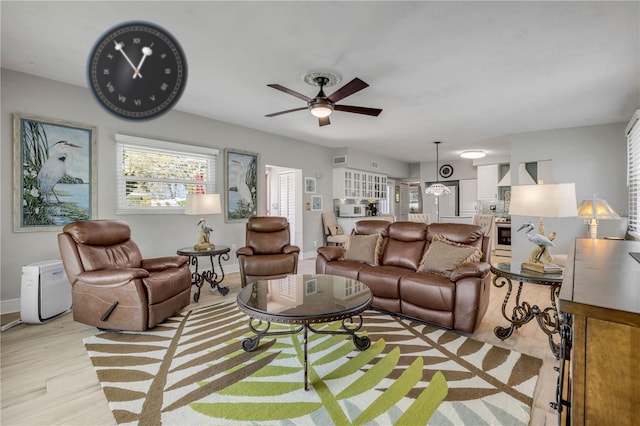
12:54
